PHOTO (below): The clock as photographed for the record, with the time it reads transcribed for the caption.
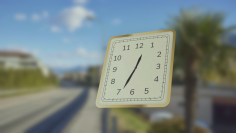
12:34
